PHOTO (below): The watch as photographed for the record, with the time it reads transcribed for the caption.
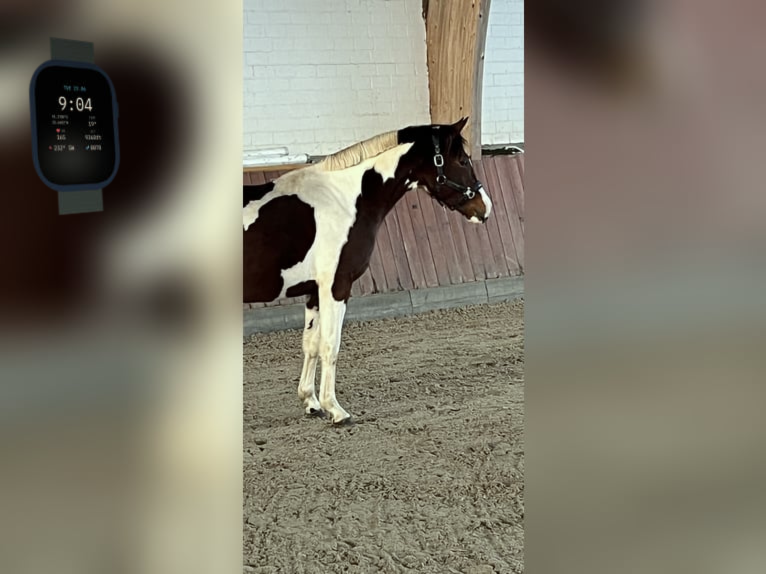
9:04
